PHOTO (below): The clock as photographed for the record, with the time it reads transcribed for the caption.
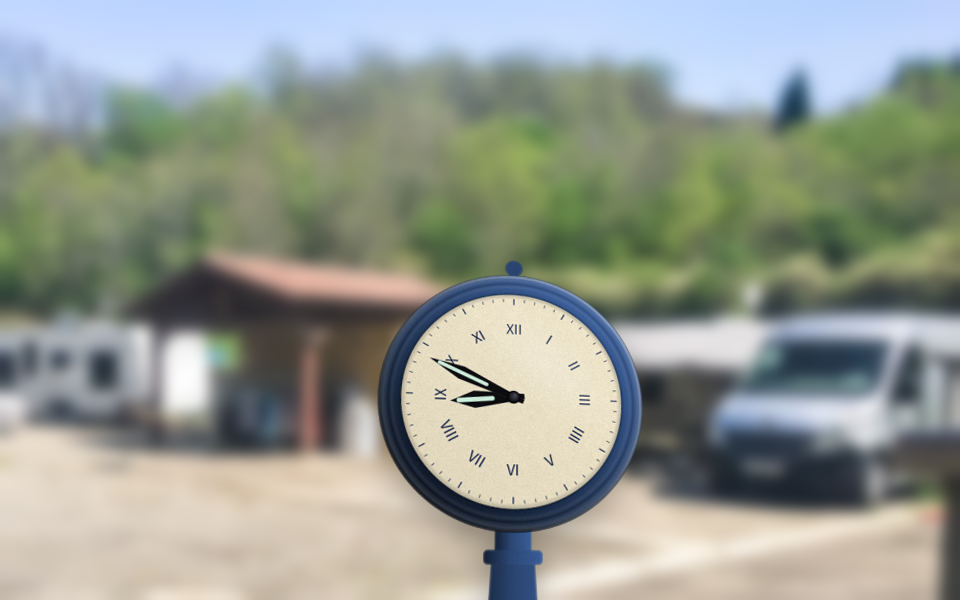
8:49
